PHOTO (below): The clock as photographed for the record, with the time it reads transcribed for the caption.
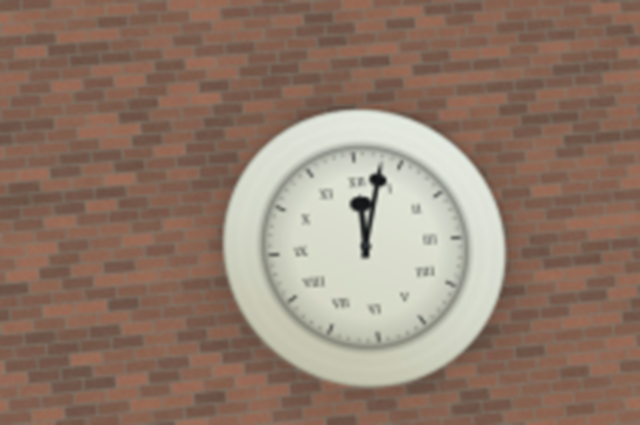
12:03
